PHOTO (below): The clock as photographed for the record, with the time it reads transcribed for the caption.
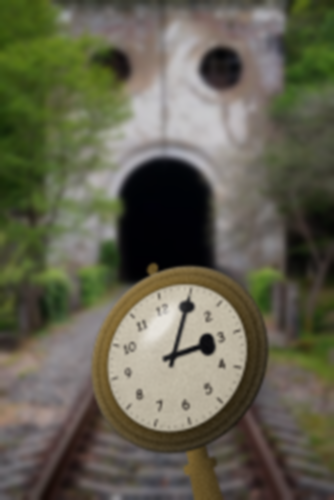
3:05
